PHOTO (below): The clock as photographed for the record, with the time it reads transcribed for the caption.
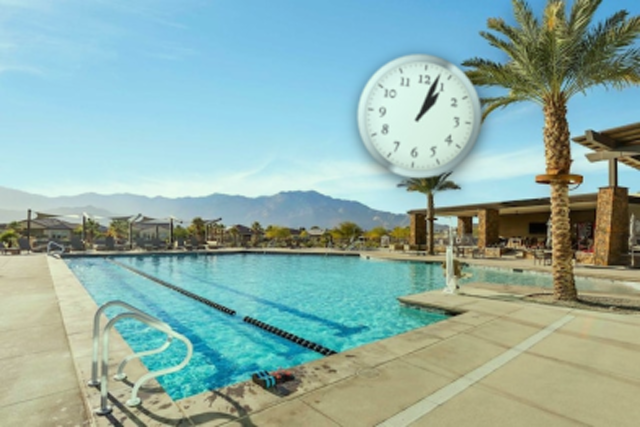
1:03
